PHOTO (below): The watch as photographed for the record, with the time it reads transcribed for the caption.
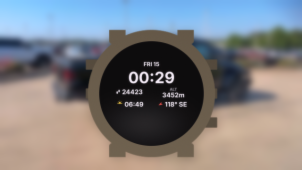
0:29
